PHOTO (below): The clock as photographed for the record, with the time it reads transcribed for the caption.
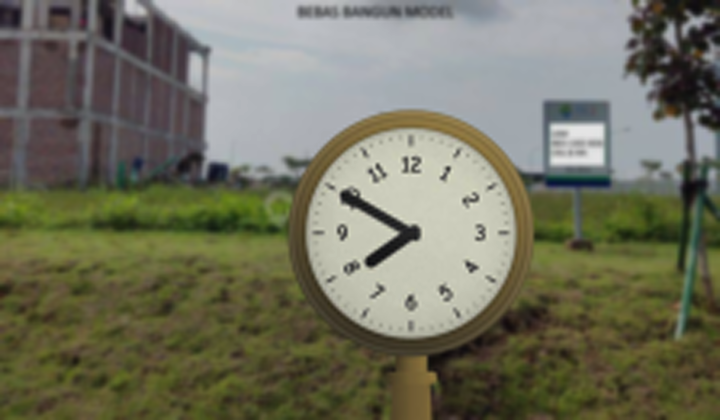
7:50
